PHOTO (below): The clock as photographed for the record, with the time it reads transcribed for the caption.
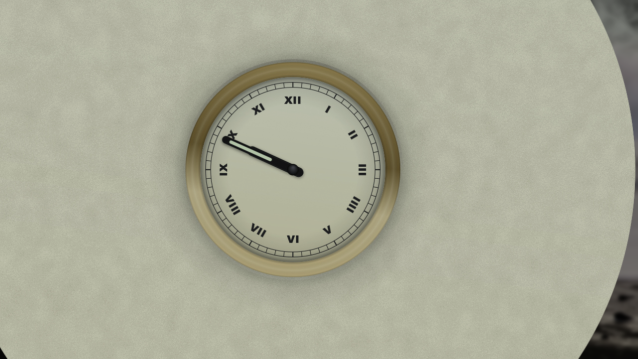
9:49
